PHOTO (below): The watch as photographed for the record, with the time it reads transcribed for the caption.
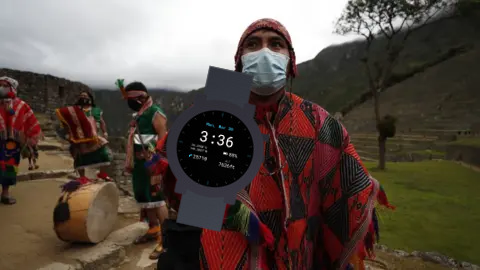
3:36
